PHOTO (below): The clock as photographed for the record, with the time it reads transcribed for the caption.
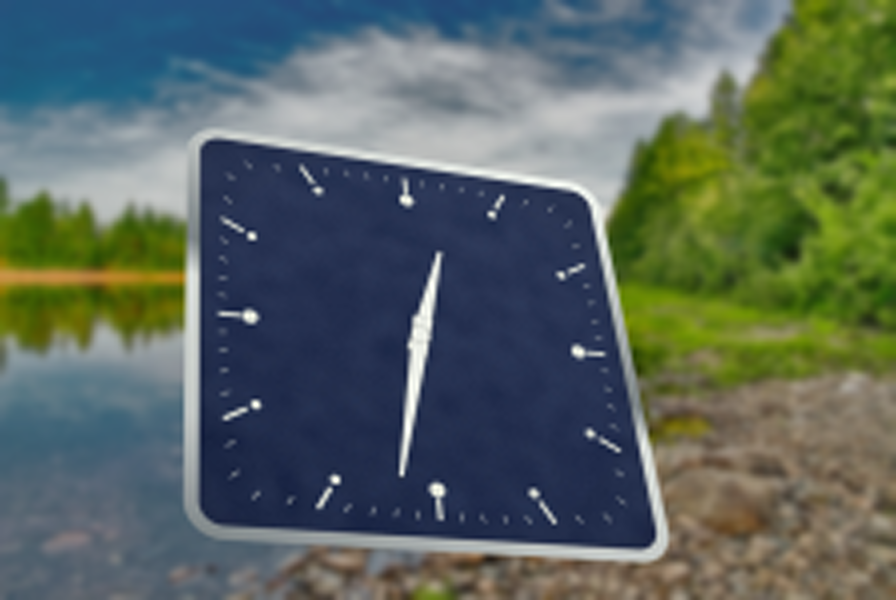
12:32
